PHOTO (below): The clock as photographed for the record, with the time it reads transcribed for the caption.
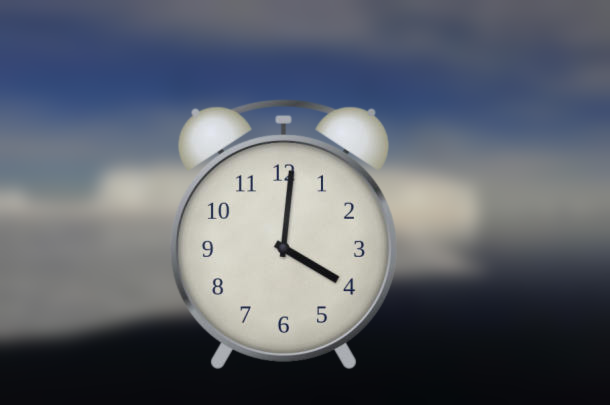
4:01
